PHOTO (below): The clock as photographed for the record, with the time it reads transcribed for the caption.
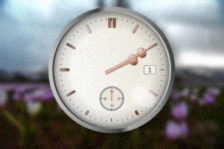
2:10
